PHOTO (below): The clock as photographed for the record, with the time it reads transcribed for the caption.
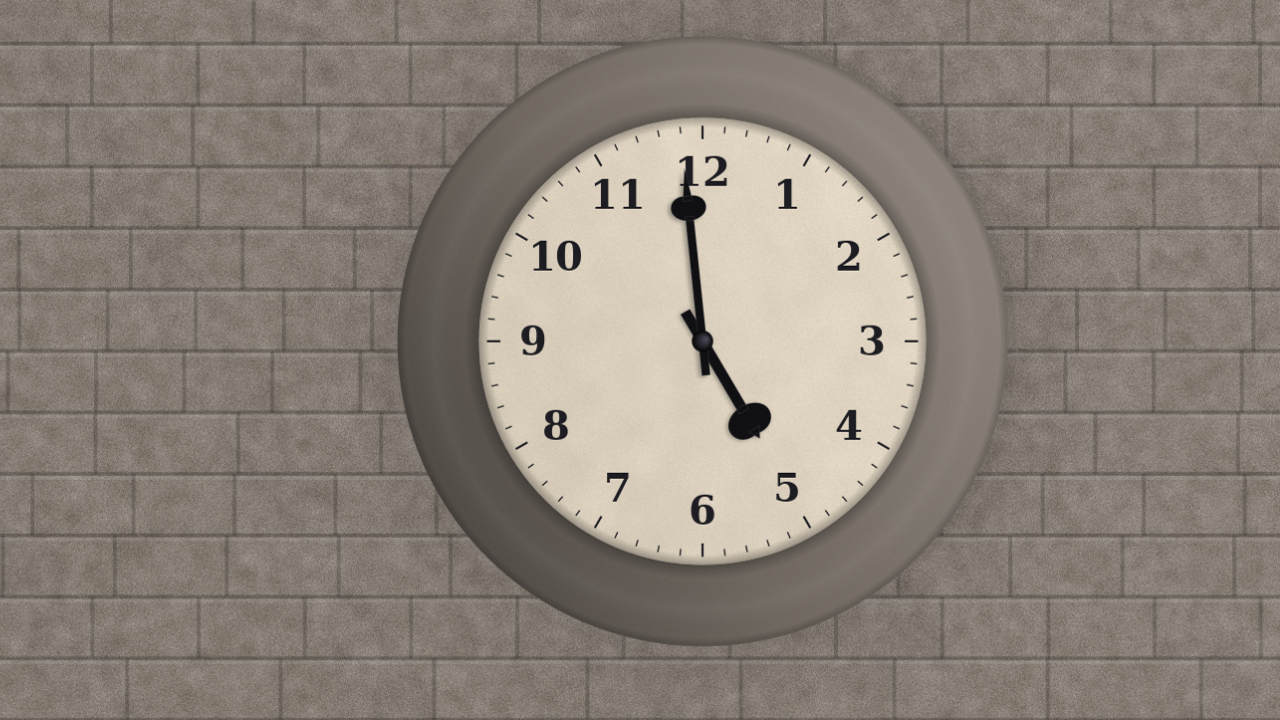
4:59
